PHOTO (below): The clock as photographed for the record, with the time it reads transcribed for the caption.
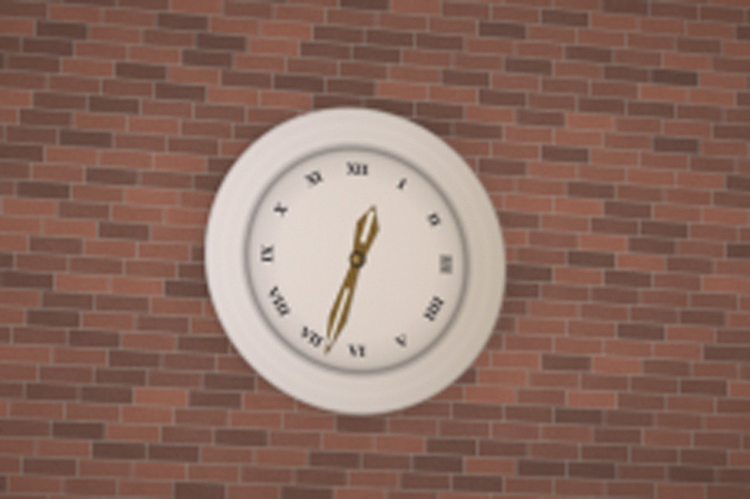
12:33
